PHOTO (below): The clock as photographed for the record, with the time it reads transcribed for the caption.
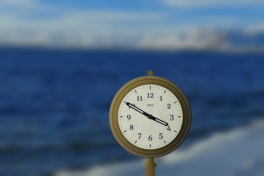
3:50
